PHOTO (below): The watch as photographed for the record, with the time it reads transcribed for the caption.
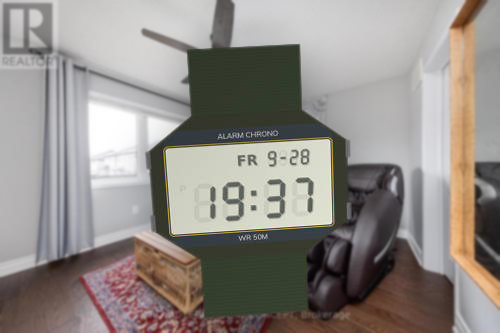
19:37
